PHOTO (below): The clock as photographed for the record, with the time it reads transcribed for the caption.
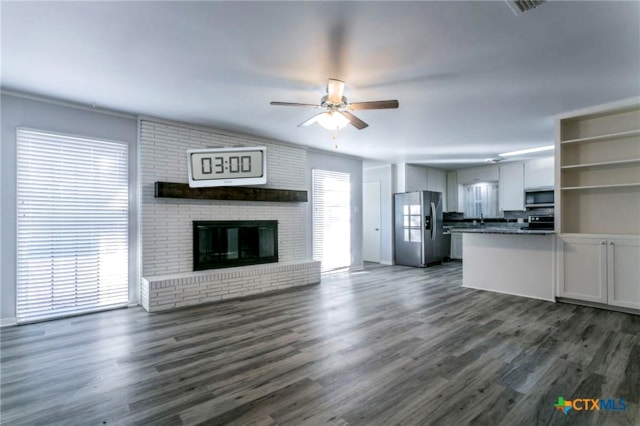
3:00
